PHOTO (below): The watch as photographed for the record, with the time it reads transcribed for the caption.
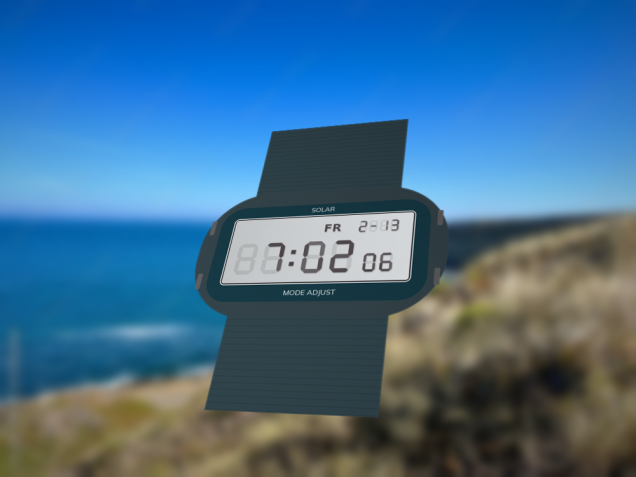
7:02:06
